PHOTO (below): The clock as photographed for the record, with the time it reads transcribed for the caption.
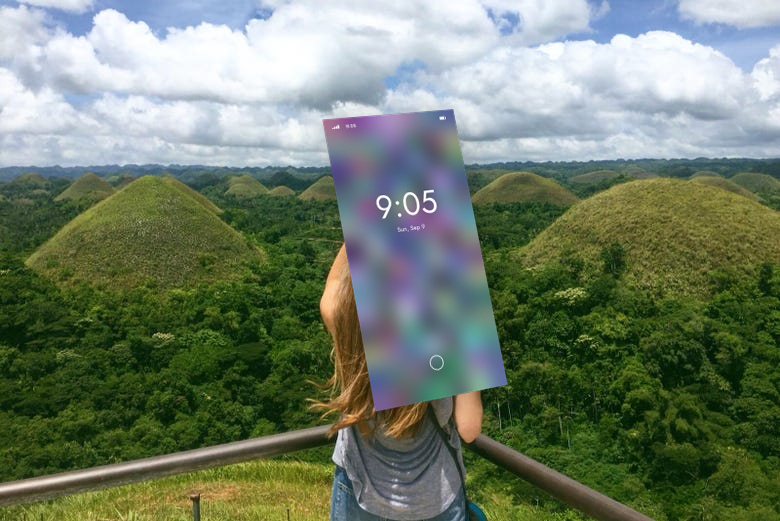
9:05
